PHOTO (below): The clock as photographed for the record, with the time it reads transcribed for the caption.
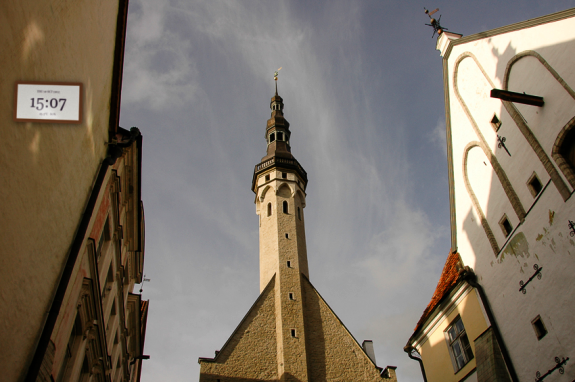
15:07
